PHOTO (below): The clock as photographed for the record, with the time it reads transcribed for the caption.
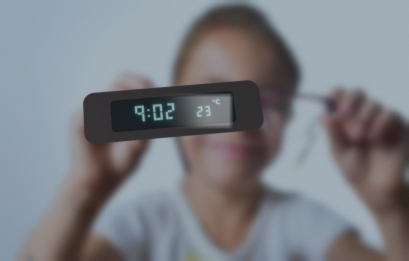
9:02
